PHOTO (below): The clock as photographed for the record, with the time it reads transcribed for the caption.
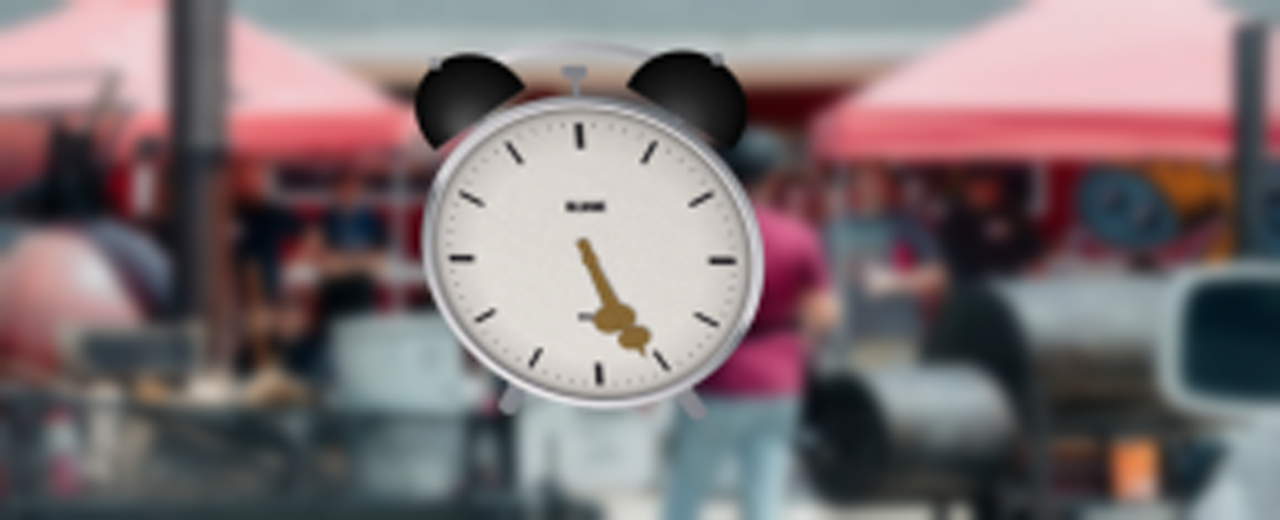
5:26
